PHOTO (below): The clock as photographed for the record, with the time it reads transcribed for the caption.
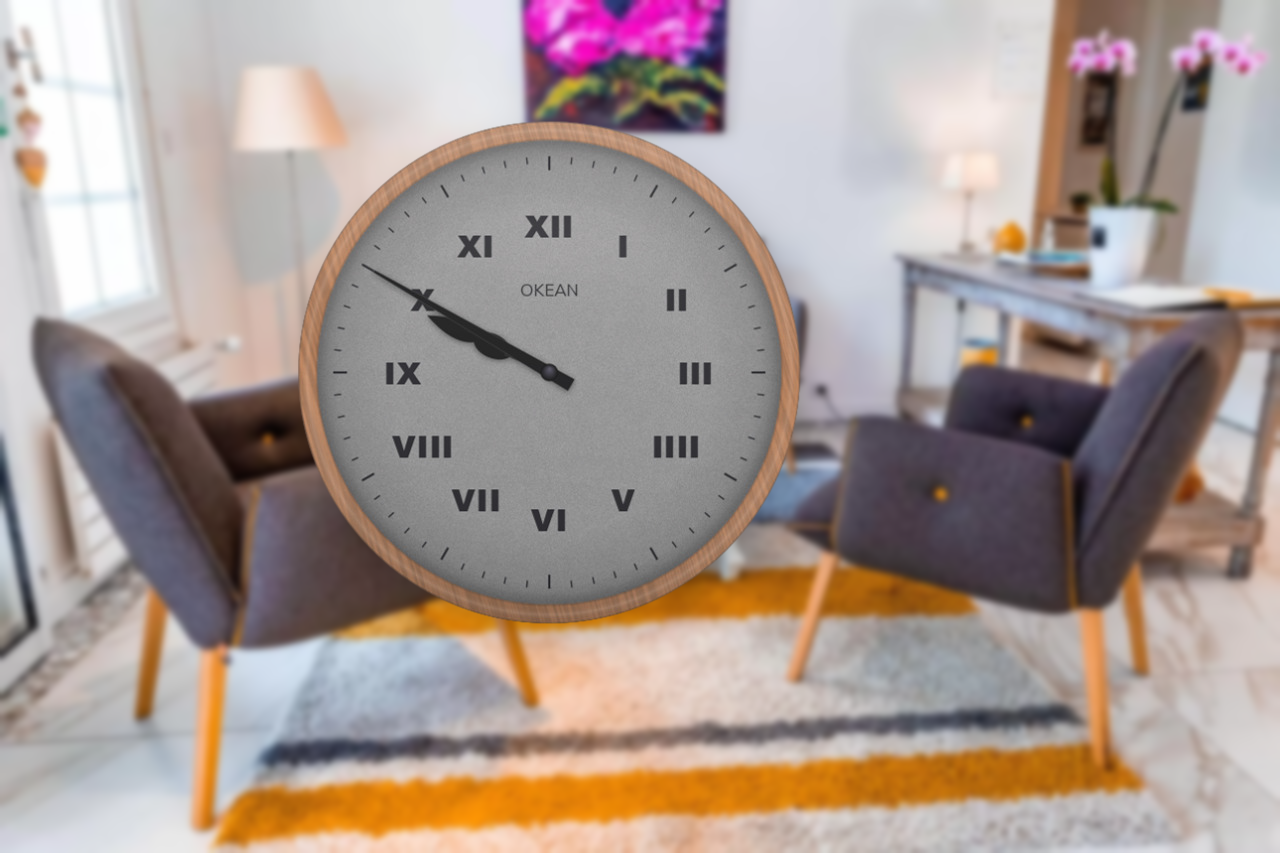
9:50
